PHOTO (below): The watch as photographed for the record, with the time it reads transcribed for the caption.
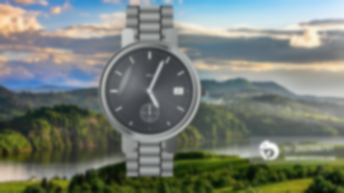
5:04
